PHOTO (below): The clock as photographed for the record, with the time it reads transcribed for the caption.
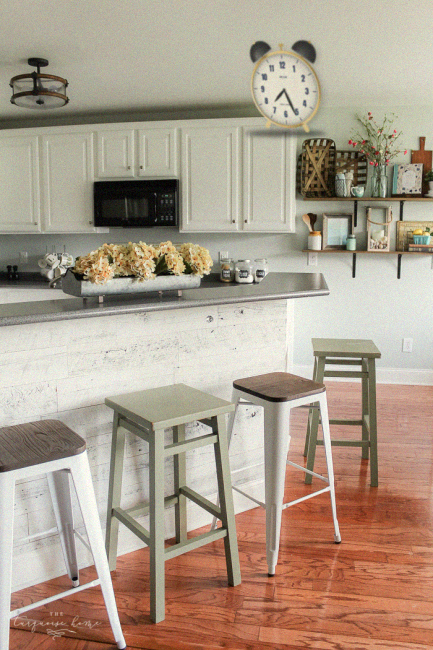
7:26
